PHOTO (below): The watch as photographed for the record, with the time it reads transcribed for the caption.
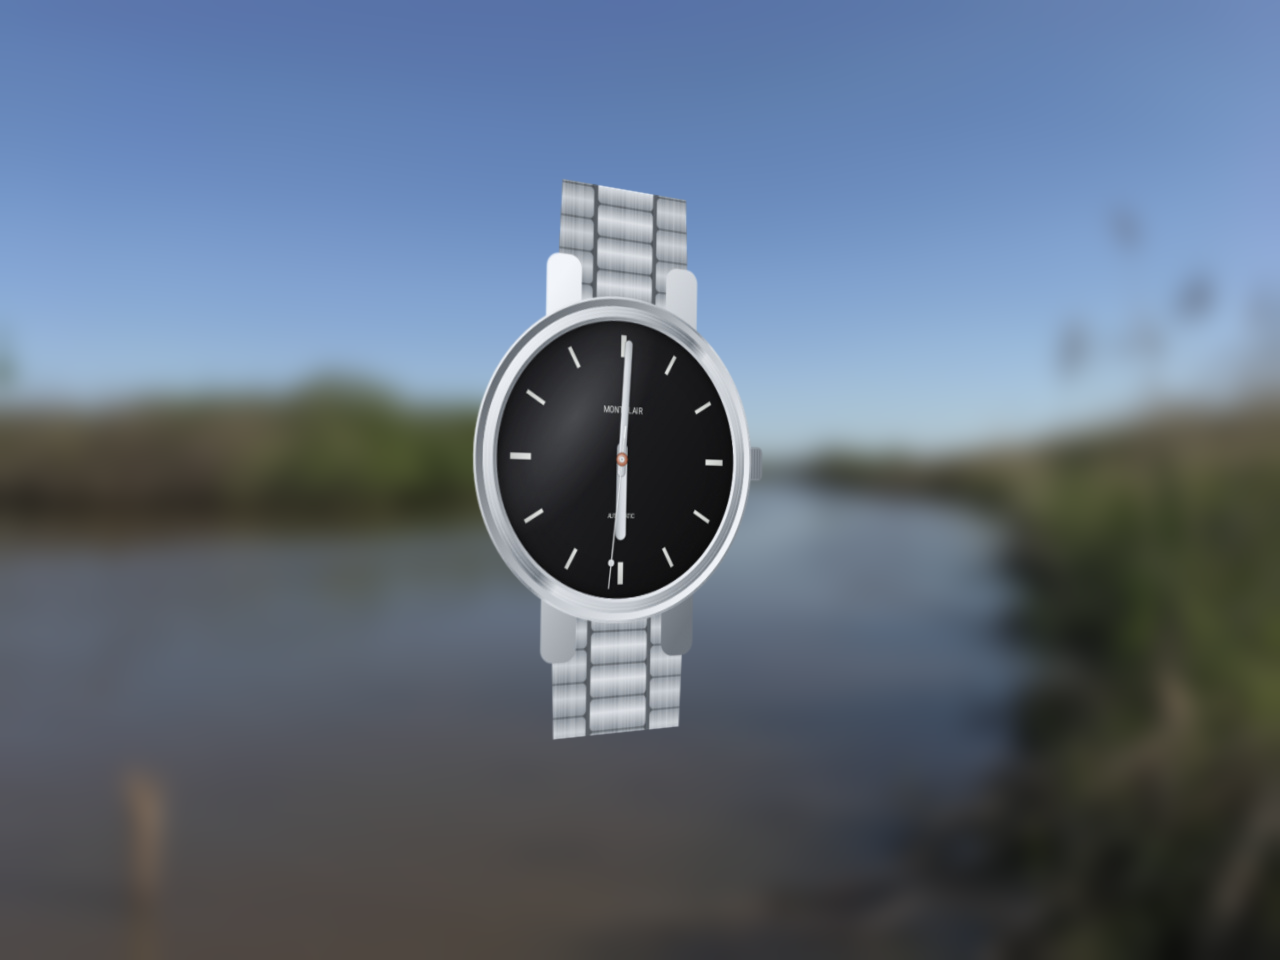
6:00:31
